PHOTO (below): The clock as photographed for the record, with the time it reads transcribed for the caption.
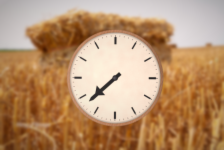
7:38
